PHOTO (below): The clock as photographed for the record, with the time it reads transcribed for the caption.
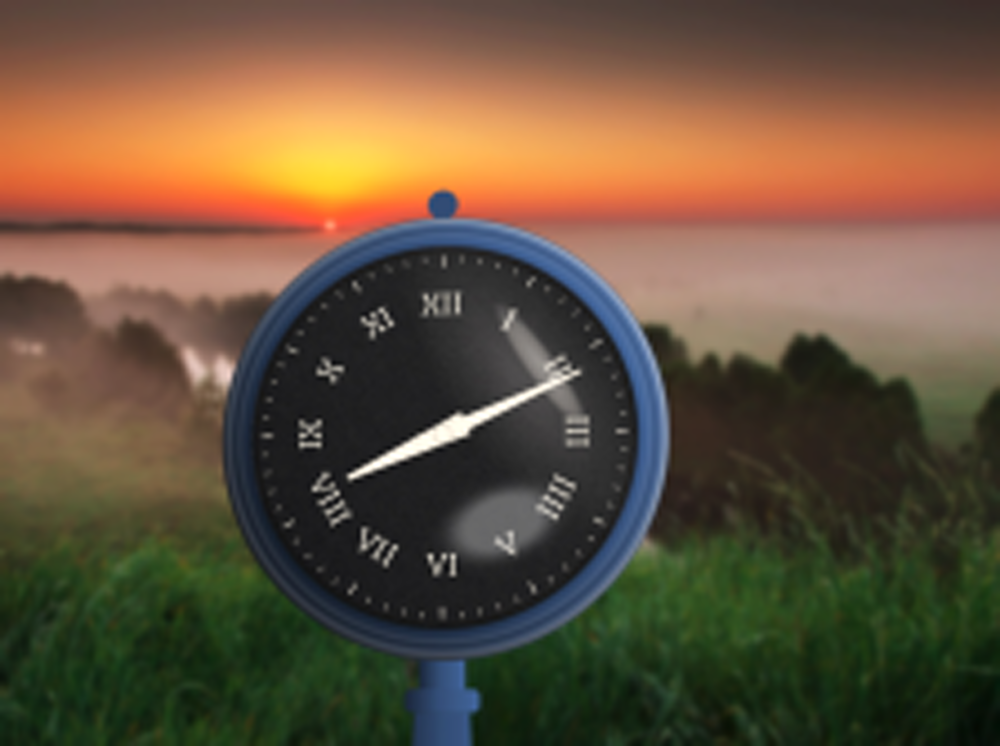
8:11
